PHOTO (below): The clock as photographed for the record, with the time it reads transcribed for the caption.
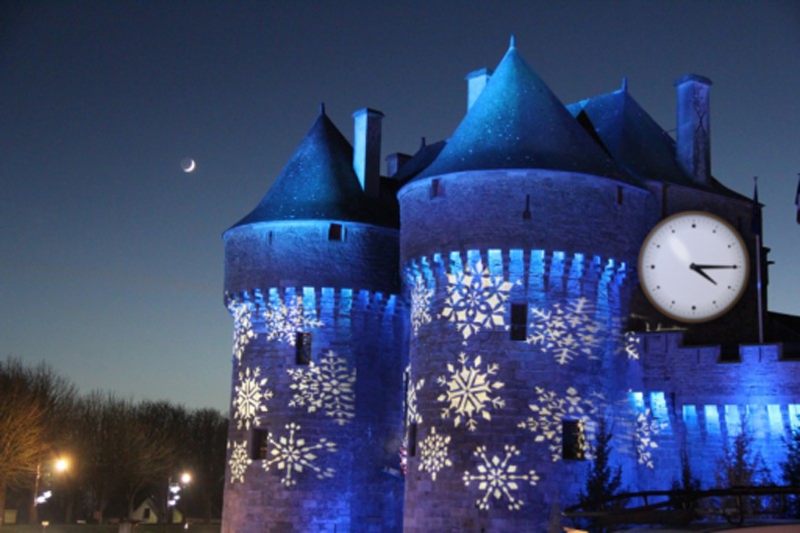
4:15
